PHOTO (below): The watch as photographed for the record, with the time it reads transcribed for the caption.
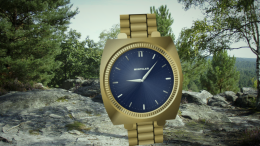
9:07
